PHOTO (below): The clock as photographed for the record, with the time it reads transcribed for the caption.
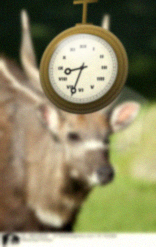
8:33
